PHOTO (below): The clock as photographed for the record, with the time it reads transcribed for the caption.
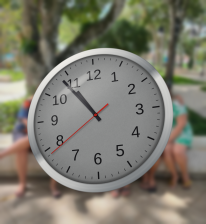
10:53:39
